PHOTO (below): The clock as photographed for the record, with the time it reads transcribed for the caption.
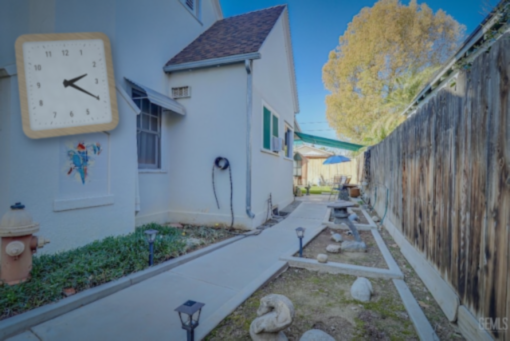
2:20
